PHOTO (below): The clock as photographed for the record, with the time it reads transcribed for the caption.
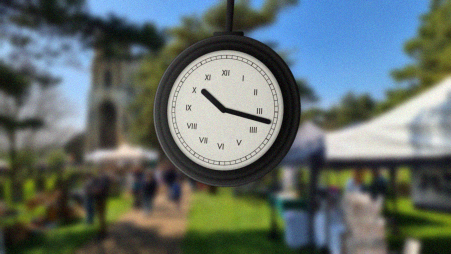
10:17
